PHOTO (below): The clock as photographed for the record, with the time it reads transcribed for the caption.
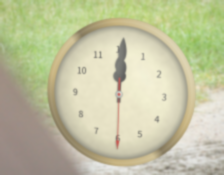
12:00:30
